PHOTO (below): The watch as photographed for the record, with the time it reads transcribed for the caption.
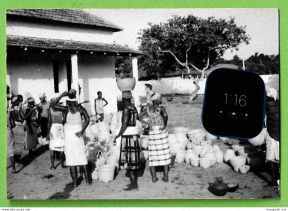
1:16
